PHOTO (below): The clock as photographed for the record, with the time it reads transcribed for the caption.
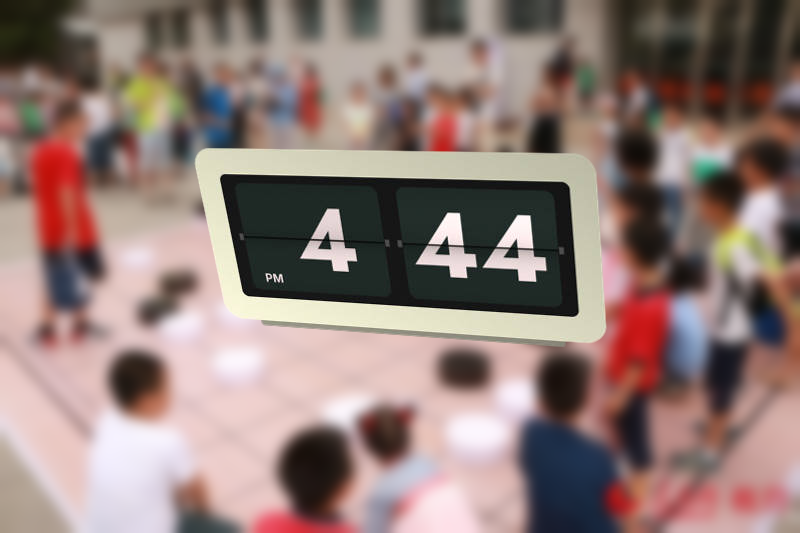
4:44
